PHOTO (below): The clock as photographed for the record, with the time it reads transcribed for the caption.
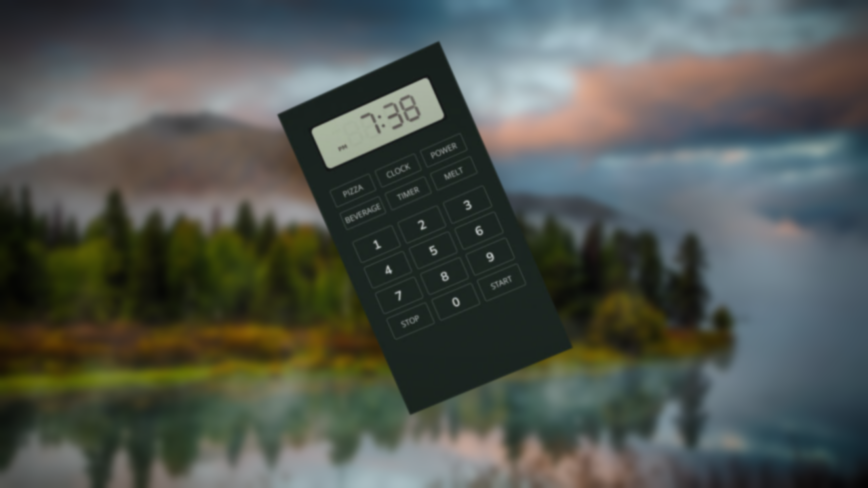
7:38
